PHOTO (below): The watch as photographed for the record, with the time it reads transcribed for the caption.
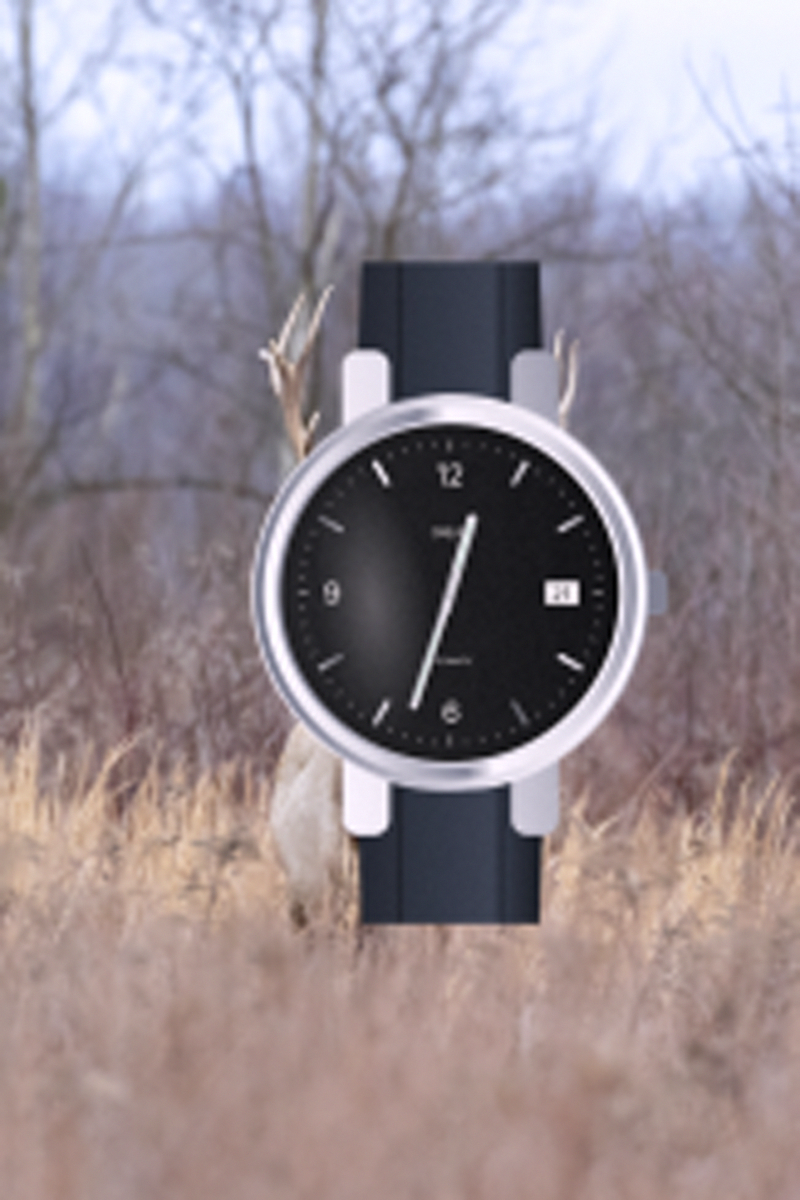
12:33
